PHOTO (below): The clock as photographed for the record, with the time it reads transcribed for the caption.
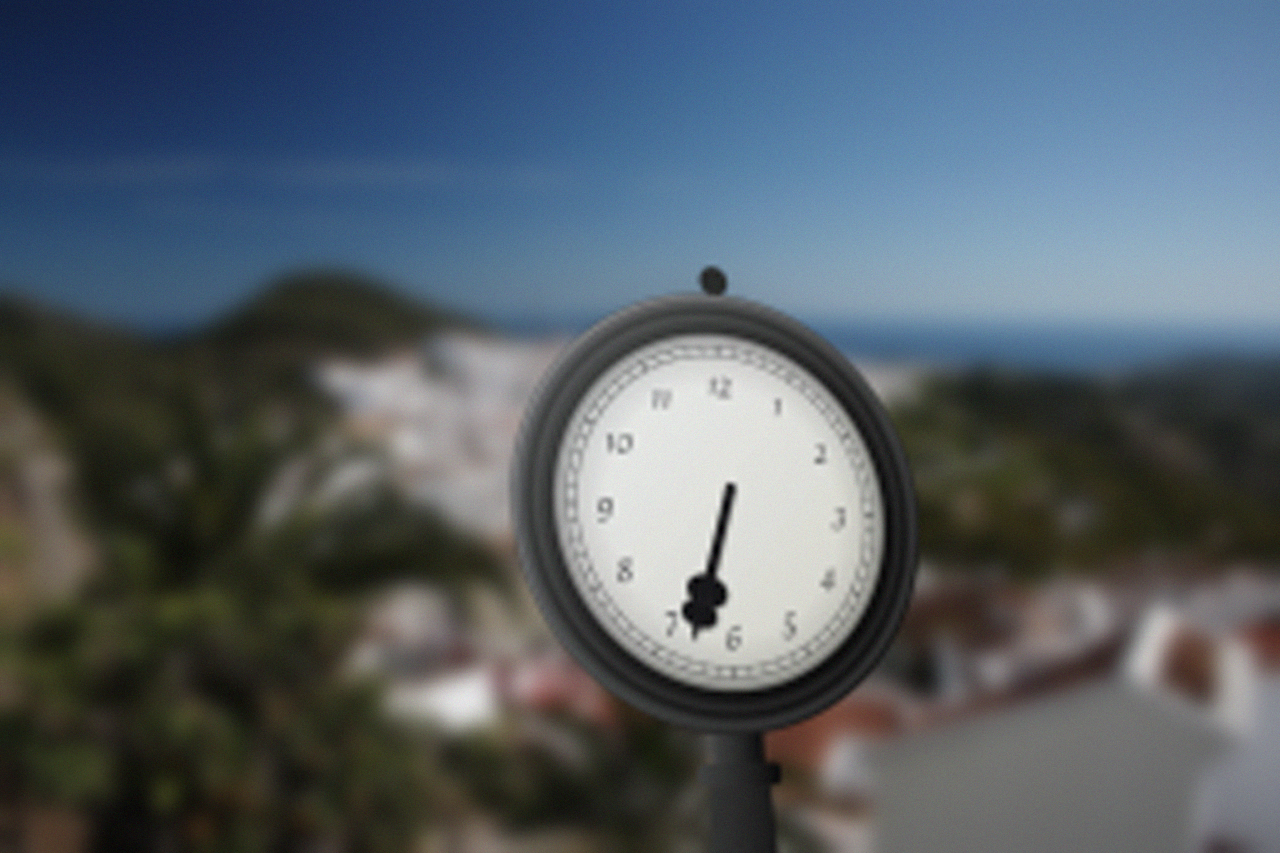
6:33
